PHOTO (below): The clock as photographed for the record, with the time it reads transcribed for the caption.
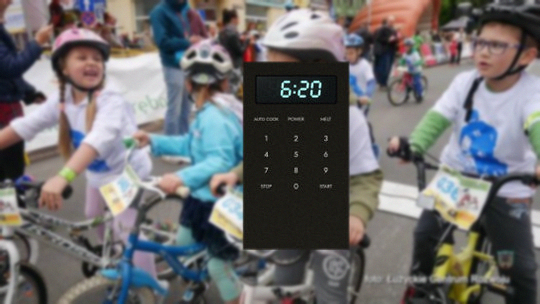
6:20
